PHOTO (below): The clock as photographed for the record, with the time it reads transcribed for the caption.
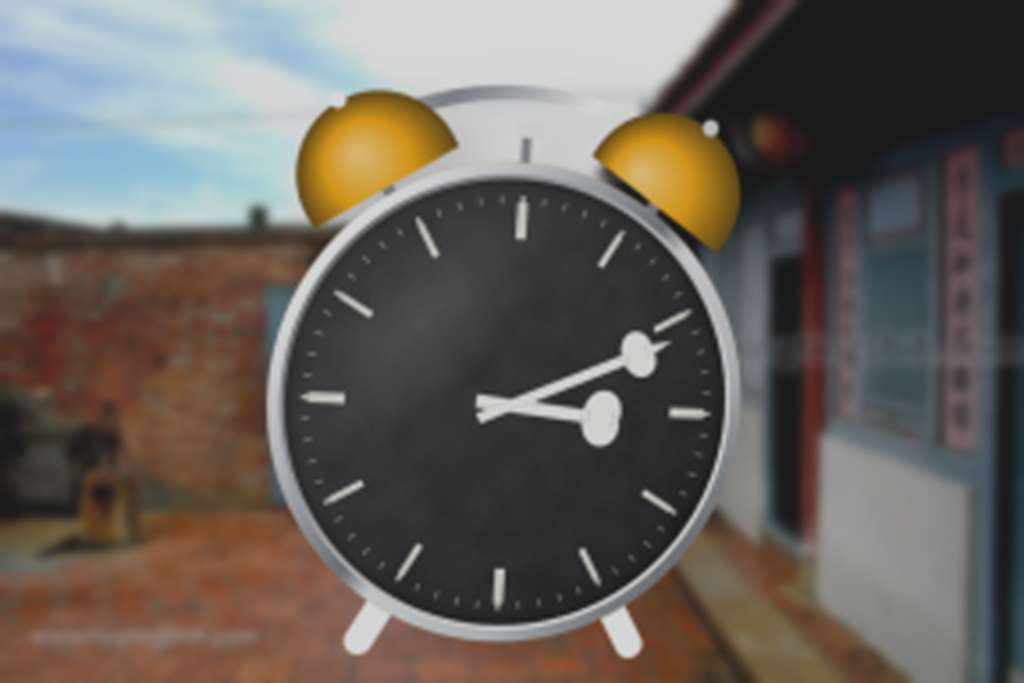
3:11
